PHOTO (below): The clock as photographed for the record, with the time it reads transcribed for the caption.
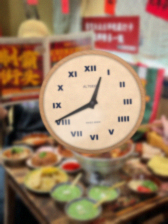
12:41
